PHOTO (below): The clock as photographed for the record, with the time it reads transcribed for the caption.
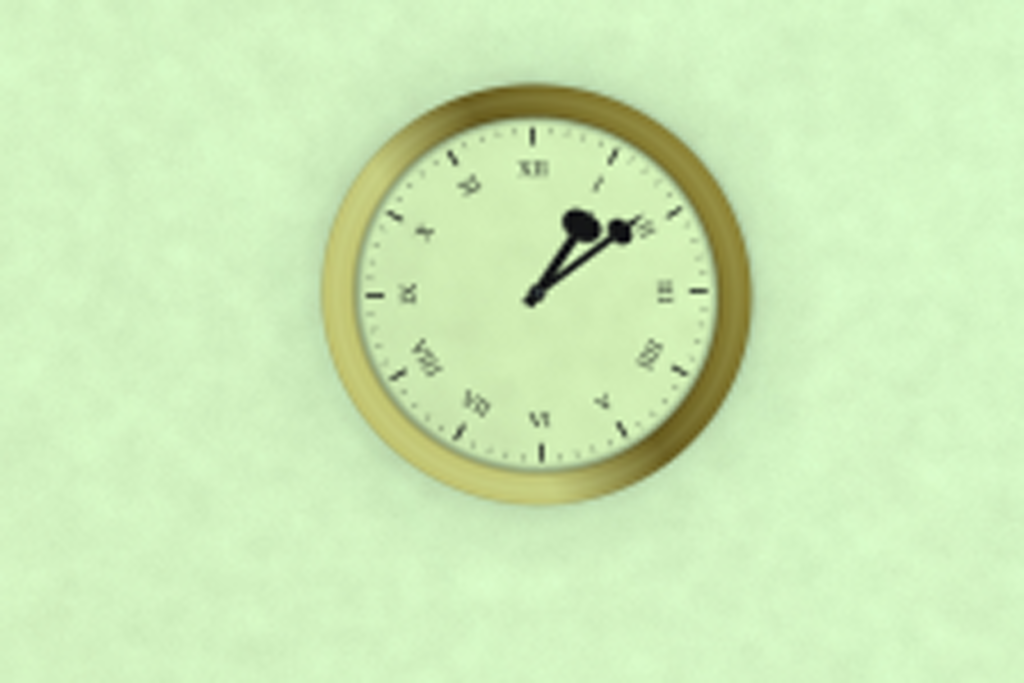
1:09
